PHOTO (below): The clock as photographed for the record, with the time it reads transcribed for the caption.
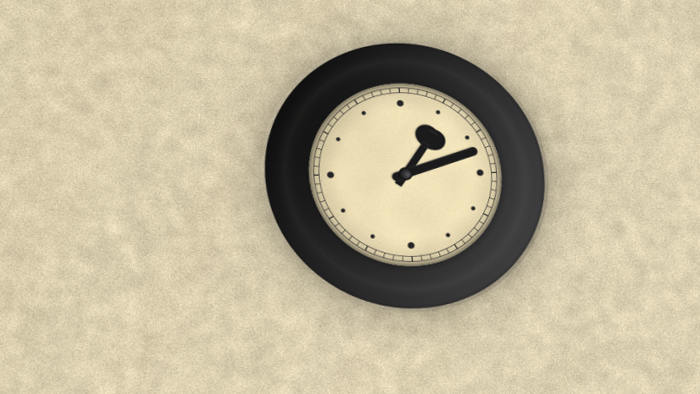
1:12
